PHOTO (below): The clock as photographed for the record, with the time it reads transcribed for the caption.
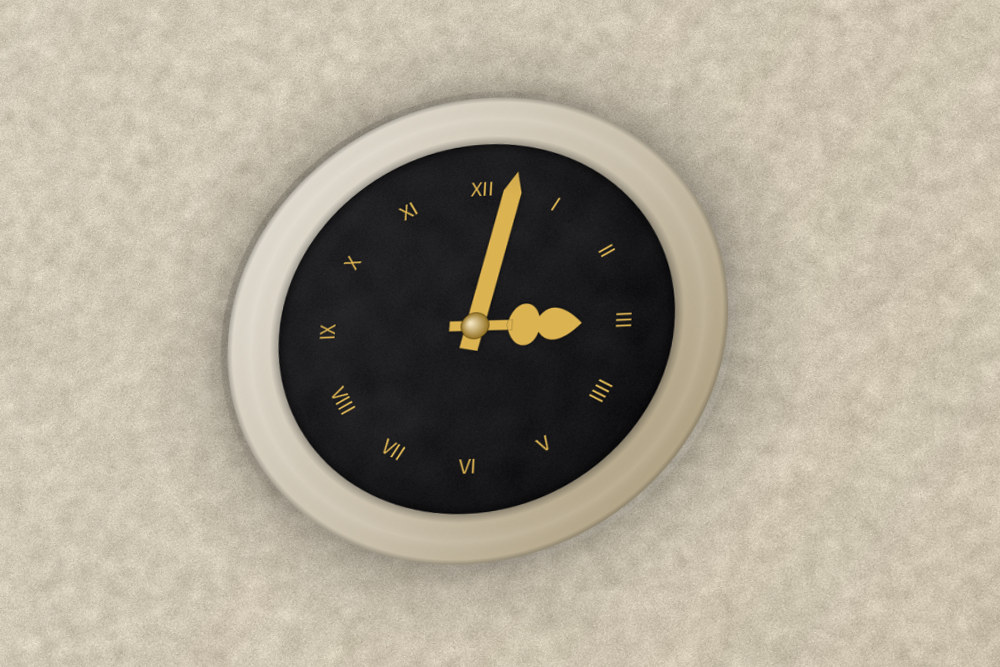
3:02
